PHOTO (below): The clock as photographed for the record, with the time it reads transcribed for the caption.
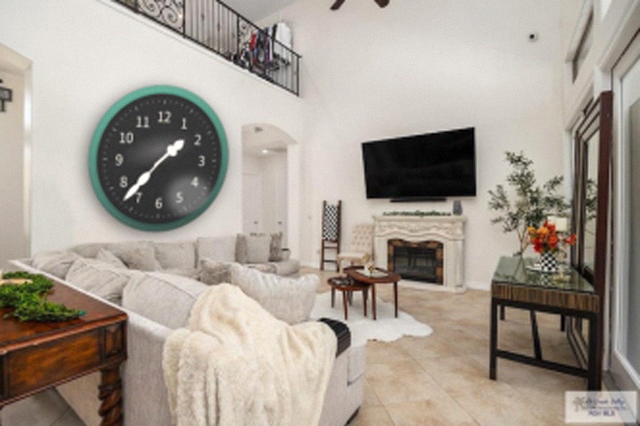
1:37
